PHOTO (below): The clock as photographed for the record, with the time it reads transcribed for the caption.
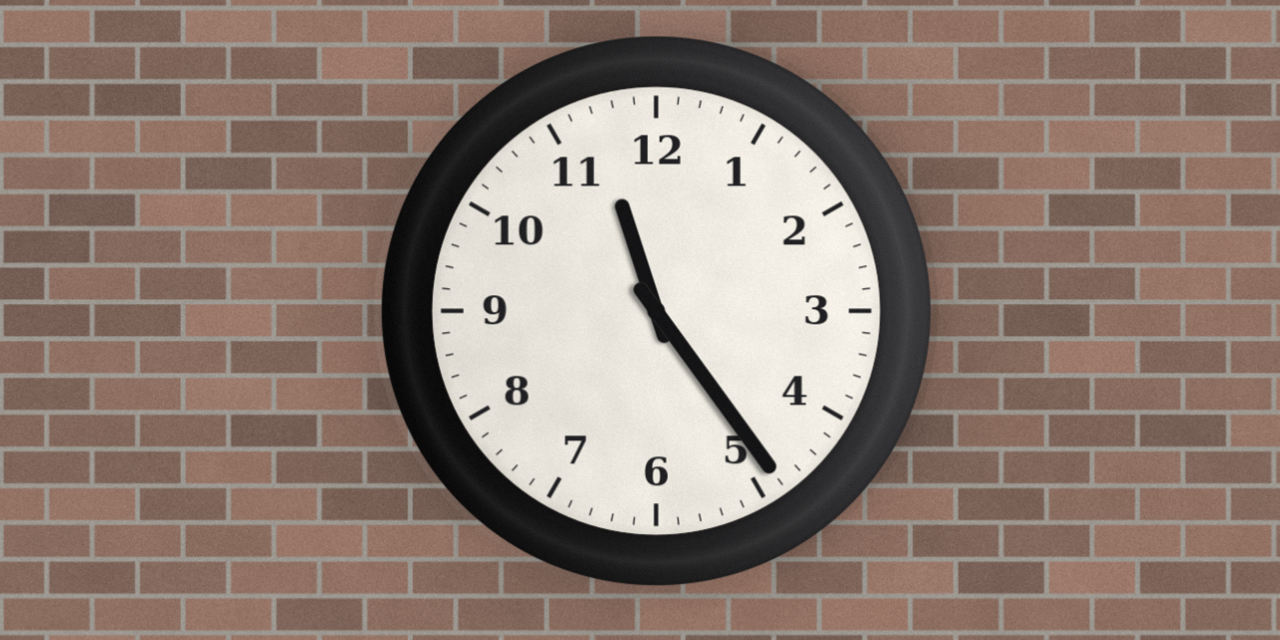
11:24
